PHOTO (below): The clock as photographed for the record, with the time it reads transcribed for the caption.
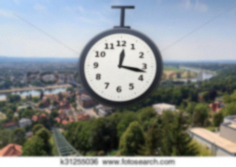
12:17
